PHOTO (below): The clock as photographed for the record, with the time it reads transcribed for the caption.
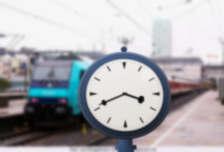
3:41
